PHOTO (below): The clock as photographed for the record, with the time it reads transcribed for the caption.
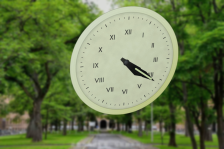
4:21
